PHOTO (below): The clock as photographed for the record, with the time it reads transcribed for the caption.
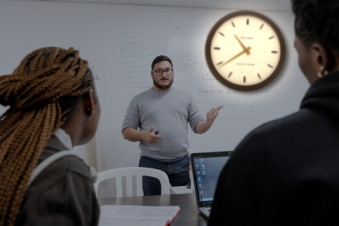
10:39
